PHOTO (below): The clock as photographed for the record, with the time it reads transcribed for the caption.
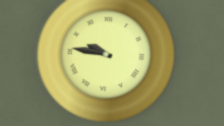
9:46
